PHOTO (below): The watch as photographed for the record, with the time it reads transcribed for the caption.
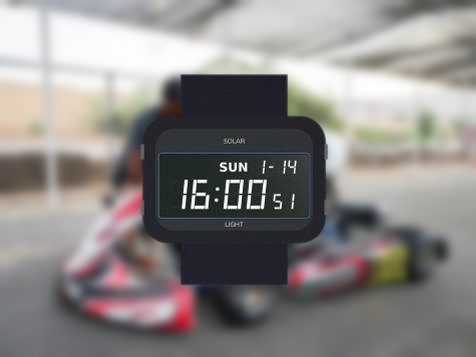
16:00:51
